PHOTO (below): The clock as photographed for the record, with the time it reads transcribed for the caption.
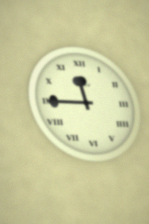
11:45
